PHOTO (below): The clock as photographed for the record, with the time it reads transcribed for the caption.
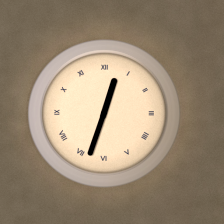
12:33
